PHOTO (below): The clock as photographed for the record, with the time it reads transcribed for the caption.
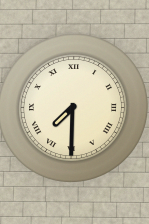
7:30
